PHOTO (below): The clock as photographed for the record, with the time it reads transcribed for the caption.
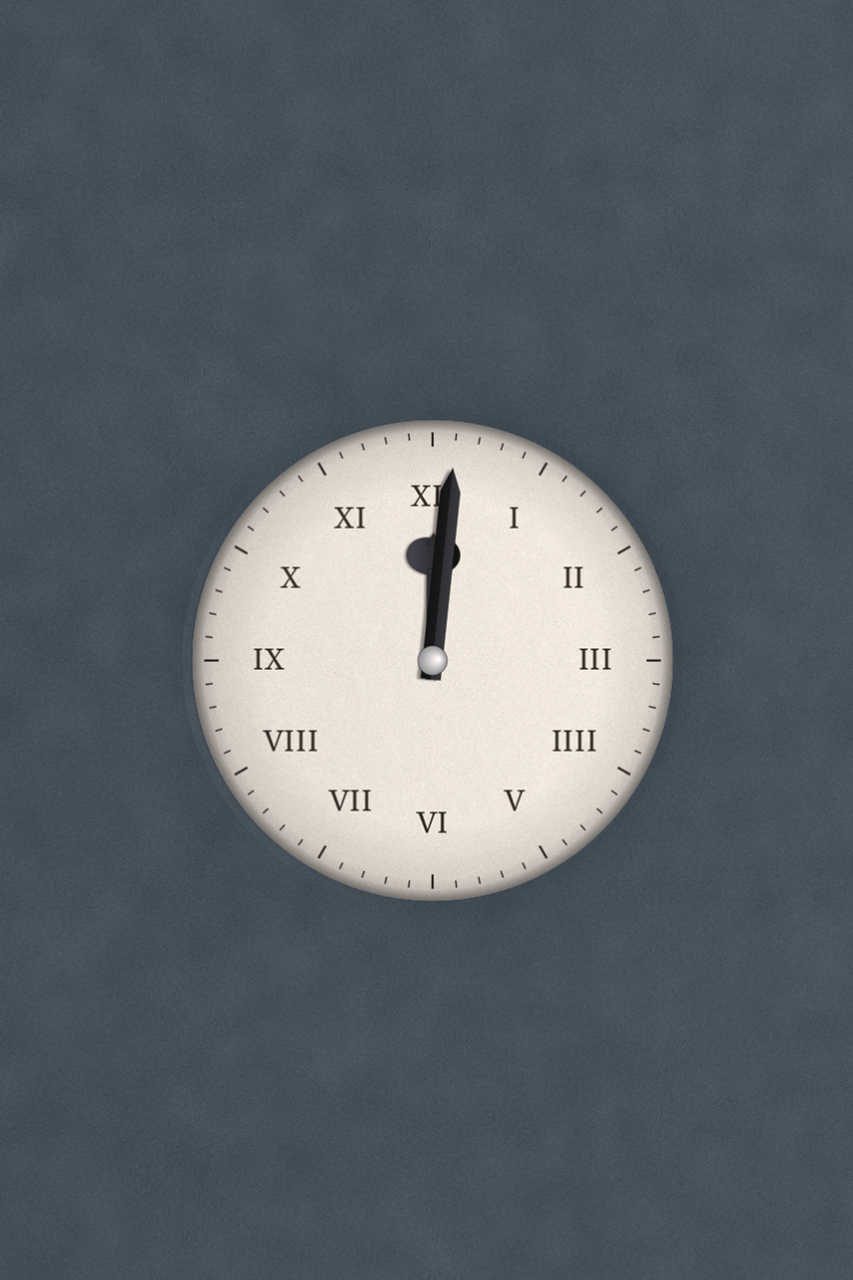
12:01
